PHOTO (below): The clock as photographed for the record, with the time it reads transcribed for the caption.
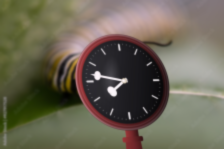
7:47
